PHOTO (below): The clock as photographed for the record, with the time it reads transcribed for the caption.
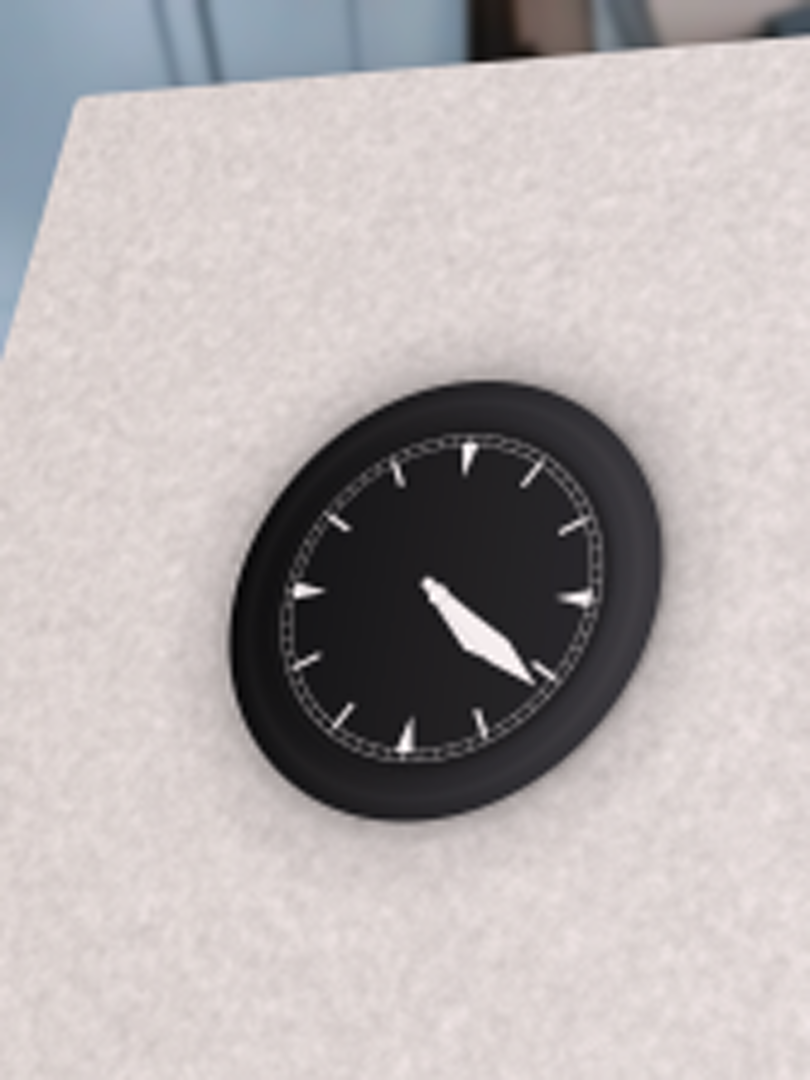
4:21
